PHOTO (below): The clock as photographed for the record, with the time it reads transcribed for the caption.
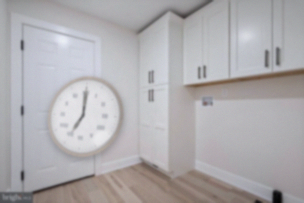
7:00
